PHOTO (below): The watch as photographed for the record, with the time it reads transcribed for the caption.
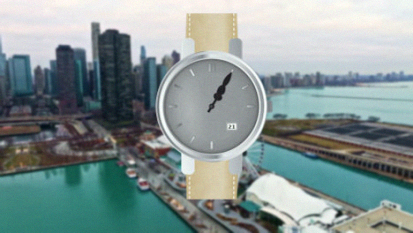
1:05
